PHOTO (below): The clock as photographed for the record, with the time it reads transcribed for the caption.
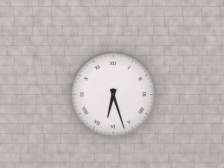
6:27
